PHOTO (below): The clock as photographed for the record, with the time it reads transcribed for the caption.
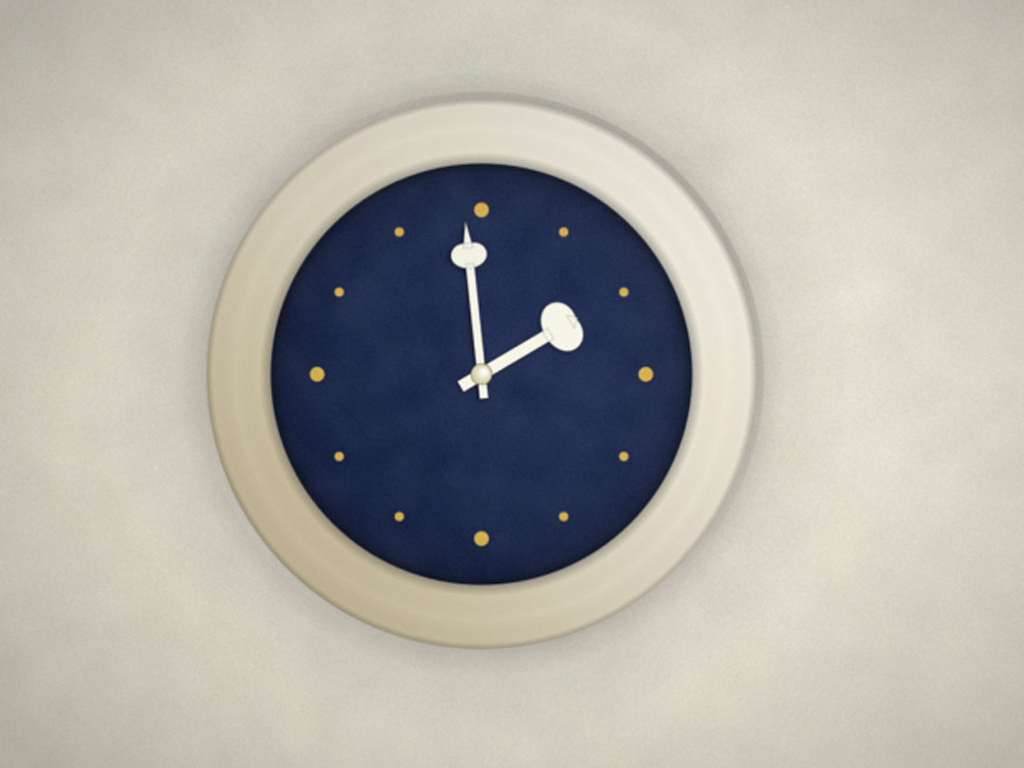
1:59
